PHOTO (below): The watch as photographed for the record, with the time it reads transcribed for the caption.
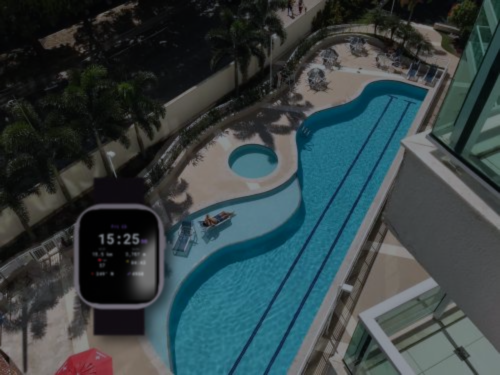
15:25
